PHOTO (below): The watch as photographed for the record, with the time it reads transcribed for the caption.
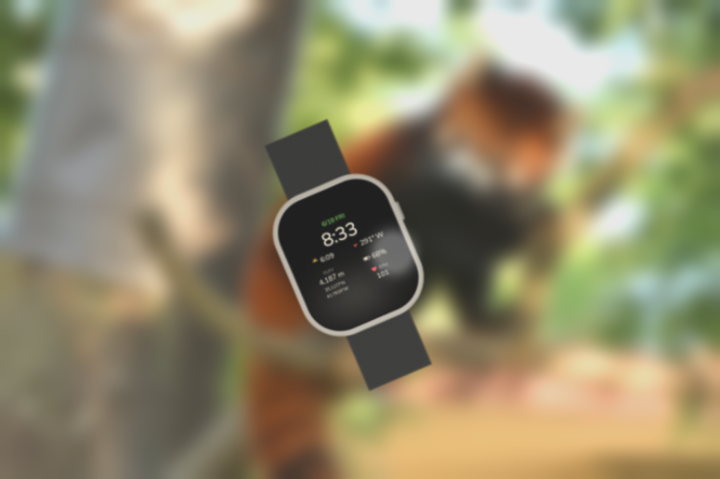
8:33
